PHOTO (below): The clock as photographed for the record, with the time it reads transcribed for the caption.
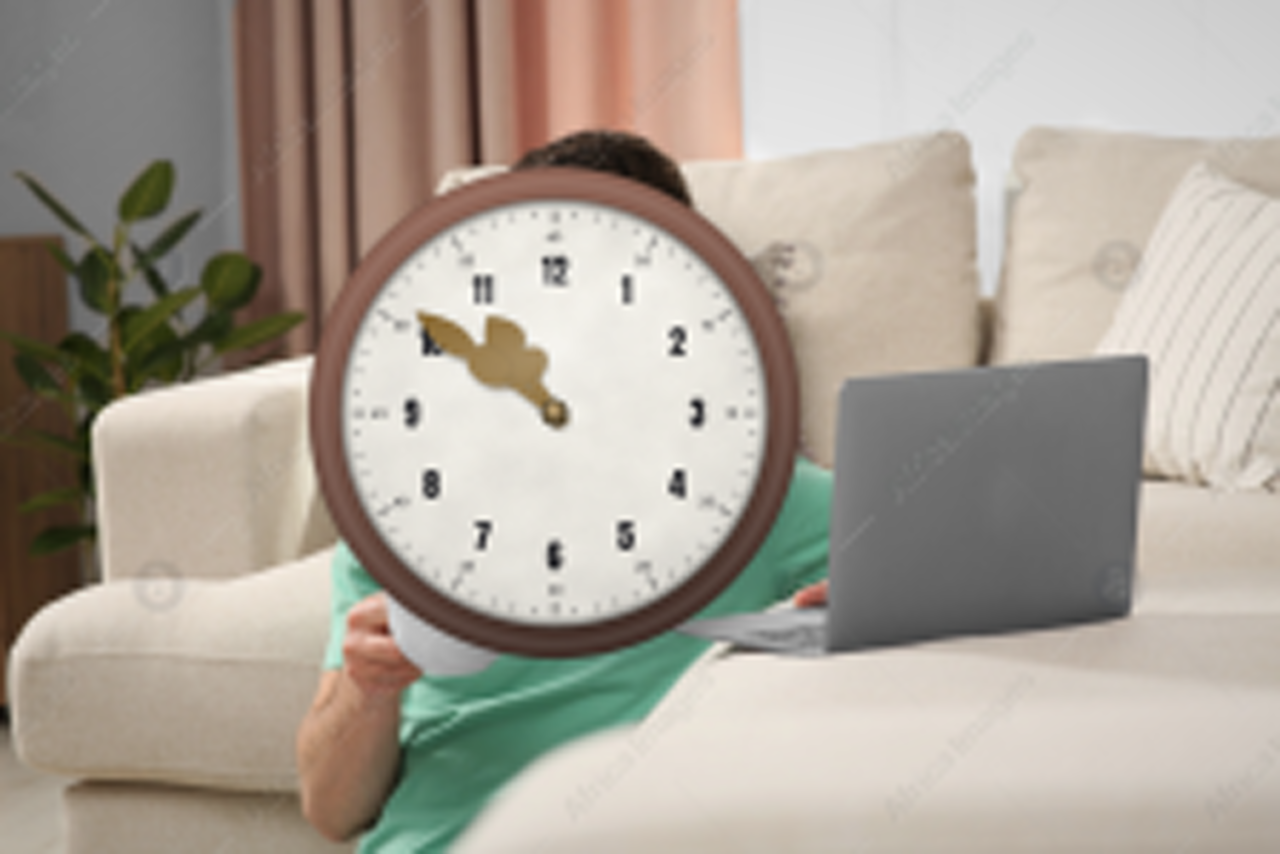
10:51
